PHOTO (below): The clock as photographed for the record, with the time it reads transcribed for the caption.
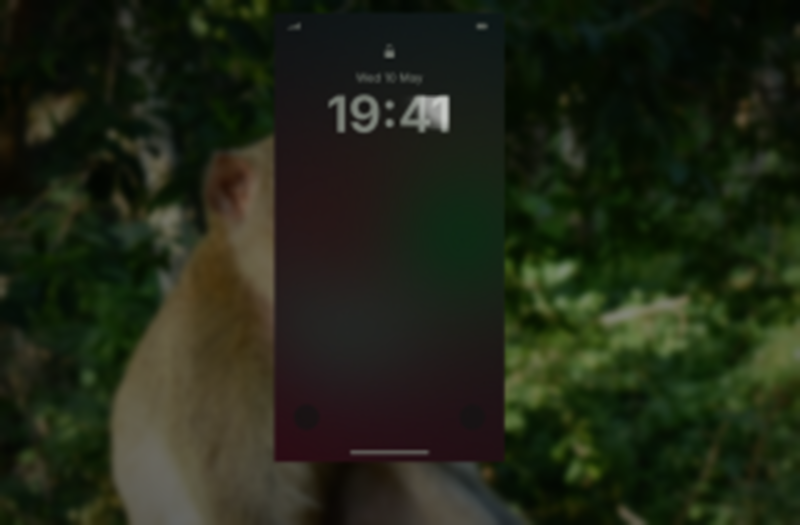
19:41
